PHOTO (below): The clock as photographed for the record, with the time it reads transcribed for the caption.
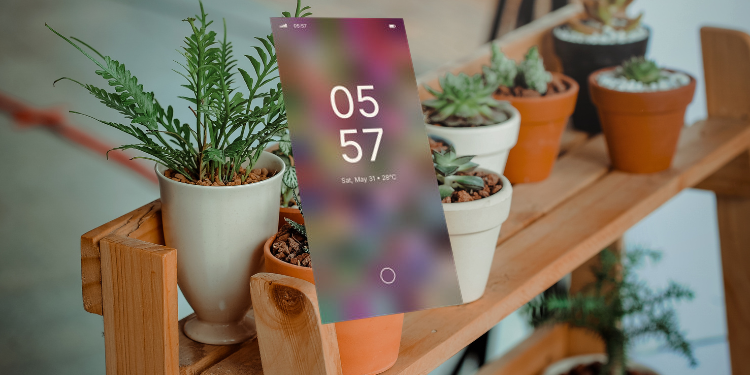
5:57
